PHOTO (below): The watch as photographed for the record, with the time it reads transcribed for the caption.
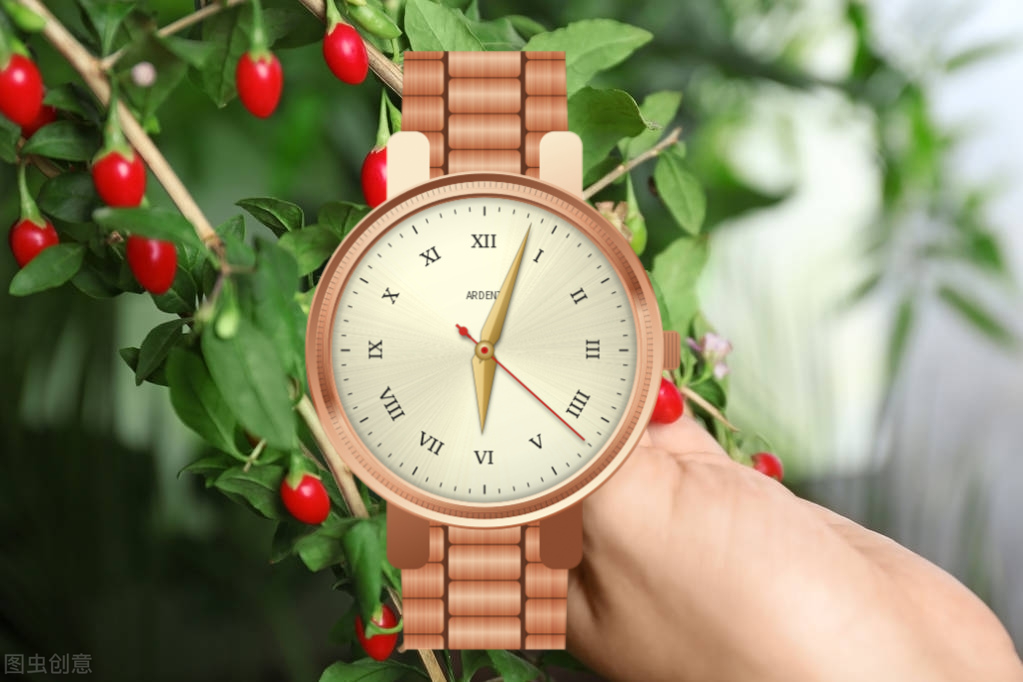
6:03:22
